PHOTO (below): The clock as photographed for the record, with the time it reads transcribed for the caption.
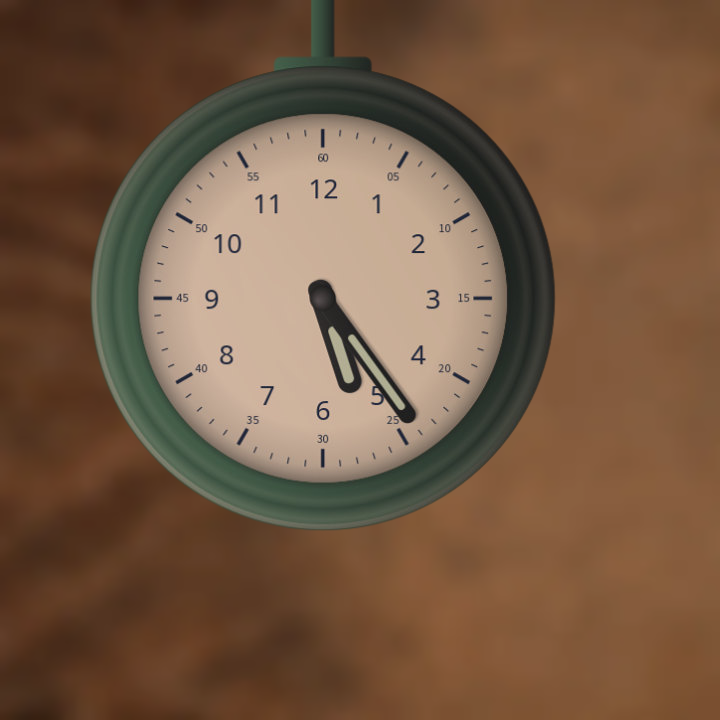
5:24
